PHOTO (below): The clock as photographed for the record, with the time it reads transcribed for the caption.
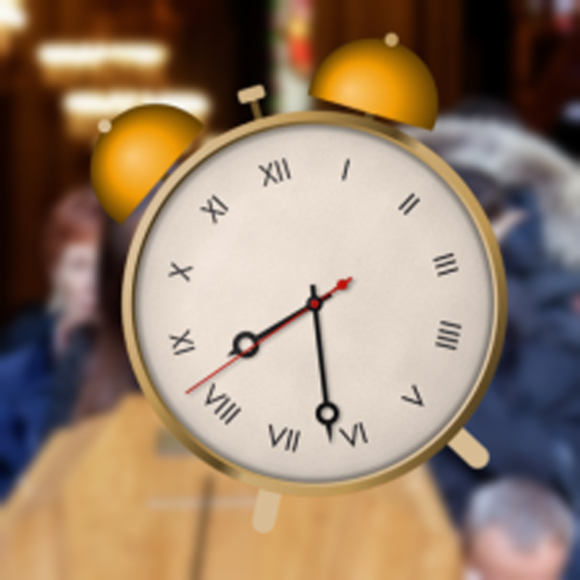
8:31:42
